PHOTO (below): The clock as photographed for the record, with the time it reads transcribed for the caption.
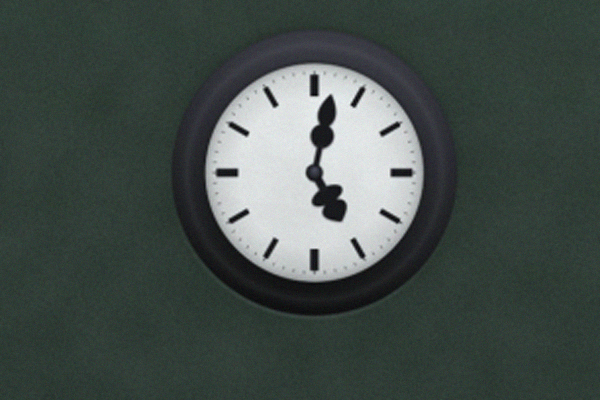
5:02
